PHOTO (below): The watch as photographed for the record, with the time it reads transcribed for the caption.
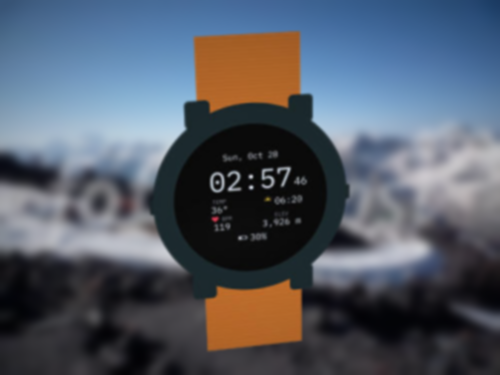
2:57
